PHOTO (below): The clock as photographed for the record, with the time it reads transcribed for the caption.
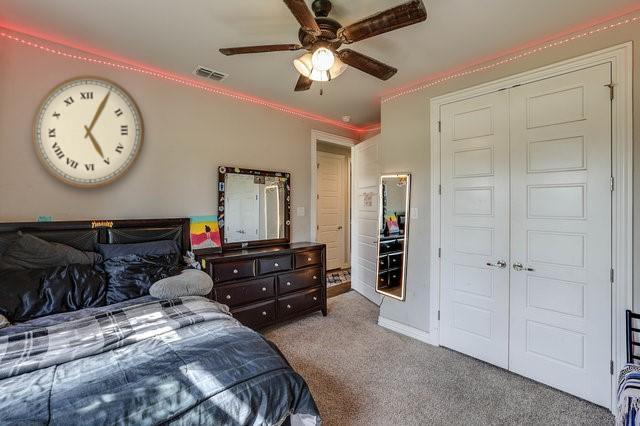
5:05
